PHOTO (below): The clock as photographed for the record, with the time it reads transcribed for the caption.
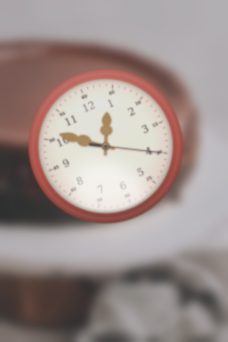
12:51:20
